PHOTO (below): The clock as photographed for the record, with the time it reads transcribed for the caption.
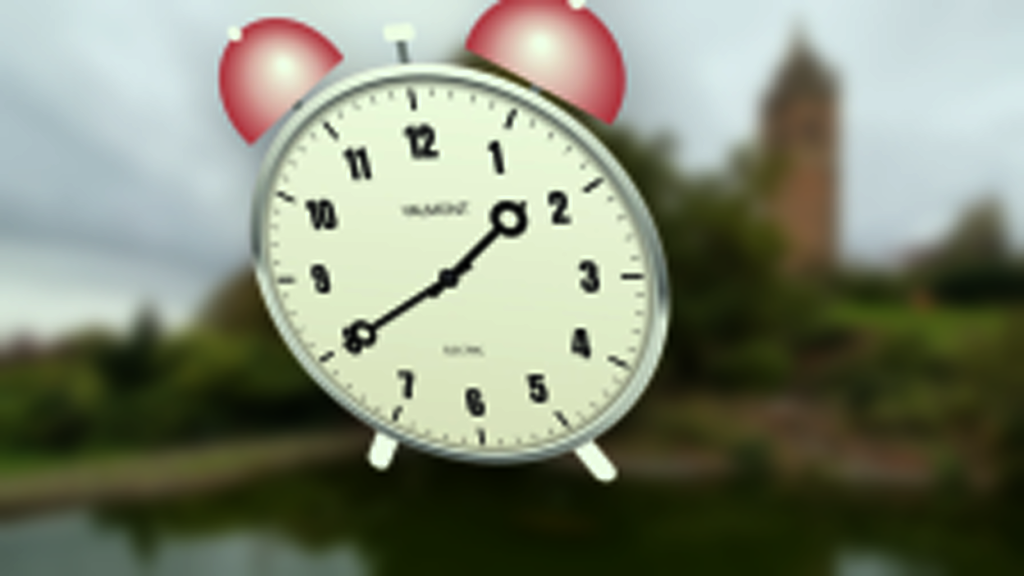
1:40
